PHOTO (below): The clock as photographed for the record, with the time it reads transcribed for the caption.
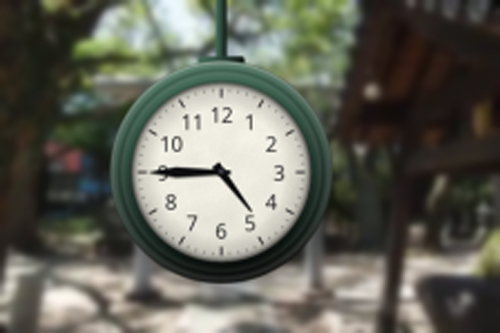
4:45
